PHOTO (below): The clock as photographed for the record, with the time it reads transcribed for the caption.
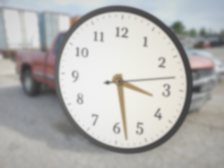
3:28:13
